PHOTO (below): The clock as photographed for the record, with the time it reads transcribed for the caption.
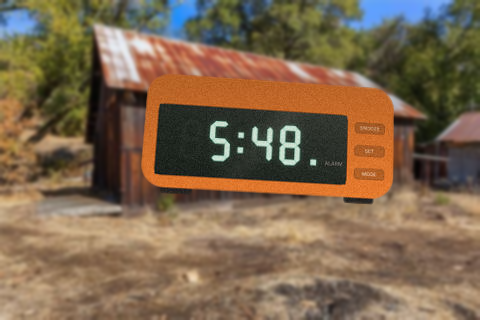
5:48
